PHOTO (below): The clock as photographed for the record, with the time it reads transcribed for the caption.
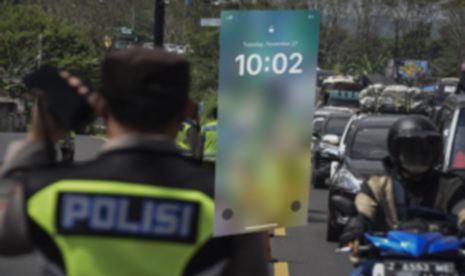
10:02
